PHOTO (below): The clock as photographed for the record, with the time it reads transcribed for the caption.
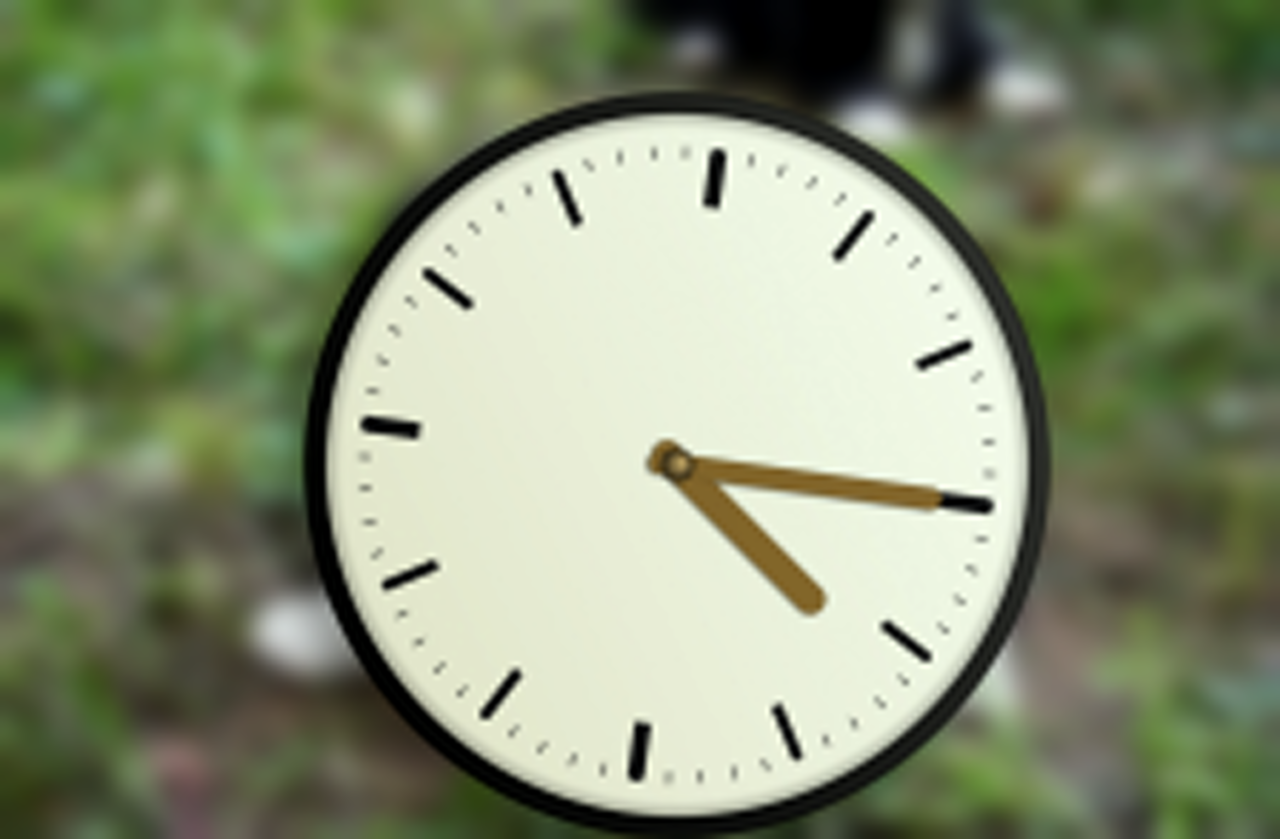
4:15
